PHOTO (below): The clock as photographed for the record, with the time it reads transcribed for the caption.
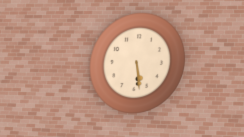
5:28
